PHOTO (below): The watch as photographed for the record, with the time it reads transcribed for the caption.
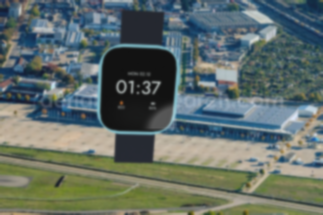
1:37
